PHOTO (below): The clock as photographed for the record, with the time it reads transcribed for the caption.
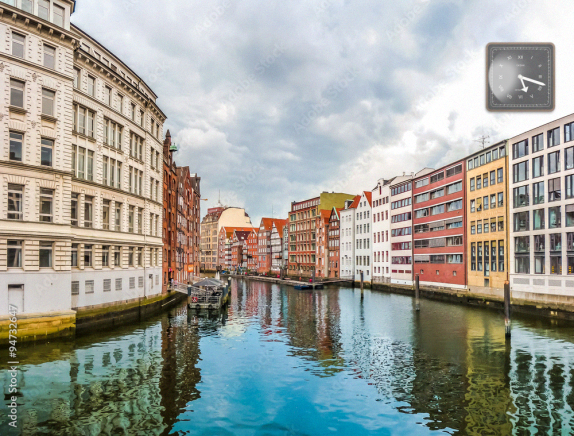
5:18
